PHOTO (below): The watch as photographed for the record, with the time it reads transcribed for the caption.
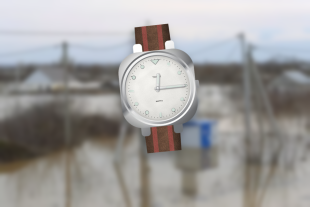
12:15
